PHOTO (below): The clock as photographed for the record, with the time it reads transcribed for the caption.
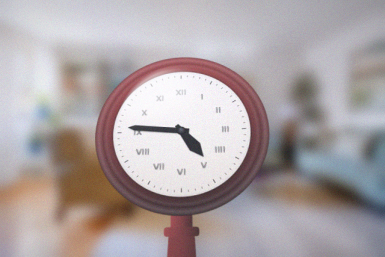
4:46
